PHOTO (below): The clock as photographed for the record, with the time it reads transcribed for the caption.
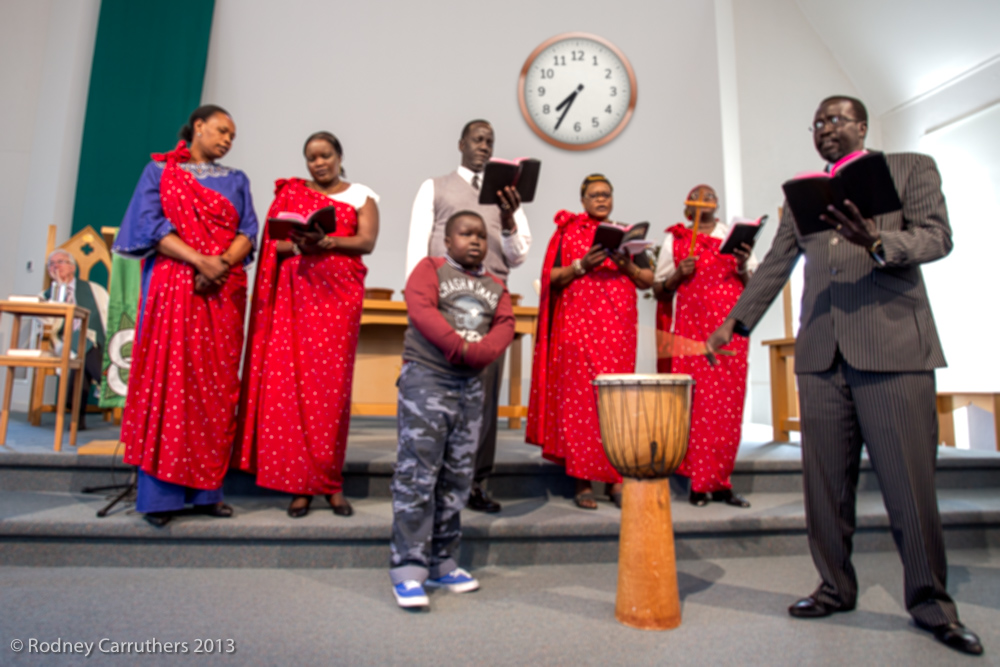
7:35
